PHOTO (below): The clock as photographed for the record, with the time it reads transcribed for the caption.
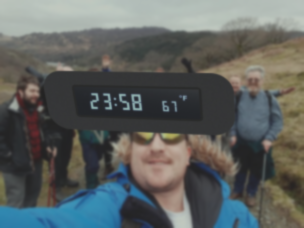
23:58
